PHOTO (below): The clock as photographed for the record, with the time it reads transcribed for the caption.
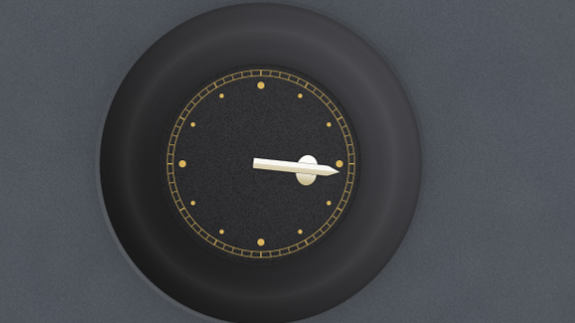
3:16
